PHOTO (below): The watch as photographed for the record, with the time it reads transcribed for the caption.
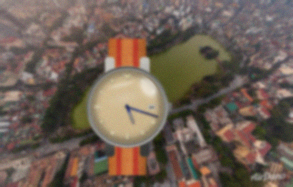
5:18
